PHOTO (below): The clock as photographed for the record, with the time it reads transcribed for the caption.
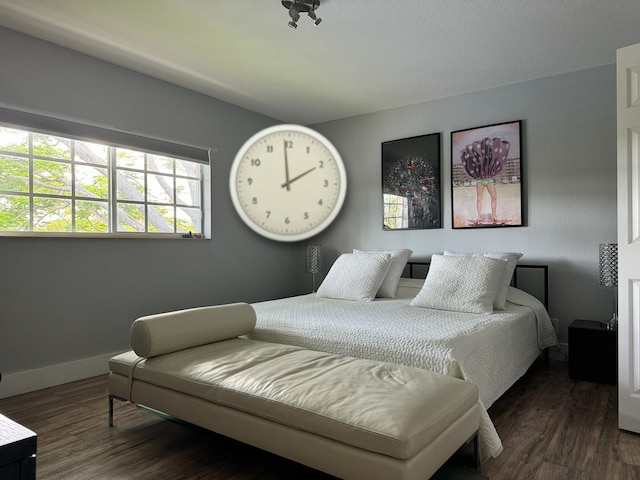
1:59
